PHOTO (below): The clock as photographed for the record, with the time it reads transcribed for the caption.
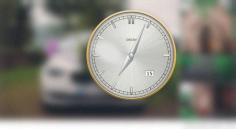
7:04
